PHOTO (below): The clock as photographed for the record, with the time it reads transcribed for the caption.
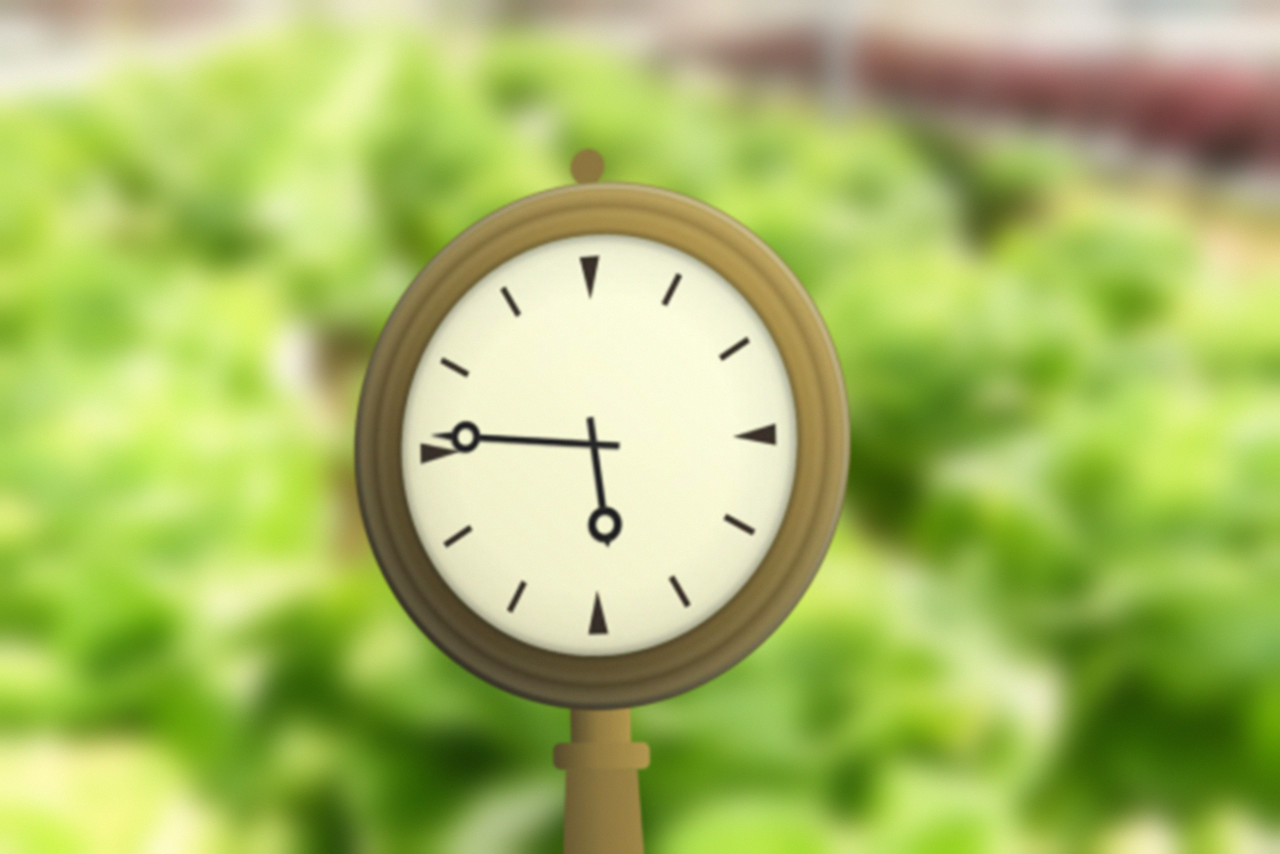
5:46
